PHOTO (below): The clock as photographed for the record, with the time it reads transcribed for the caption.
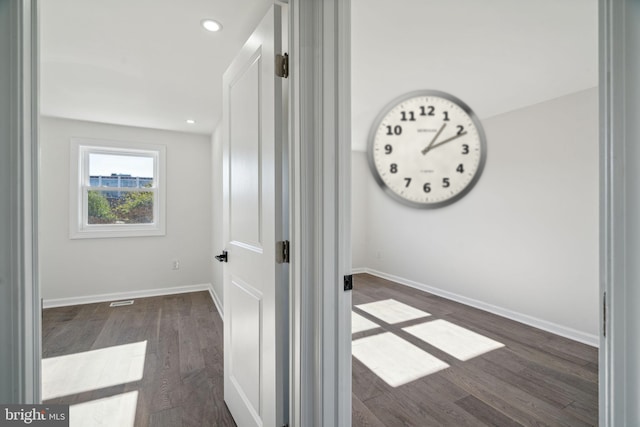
1:11
